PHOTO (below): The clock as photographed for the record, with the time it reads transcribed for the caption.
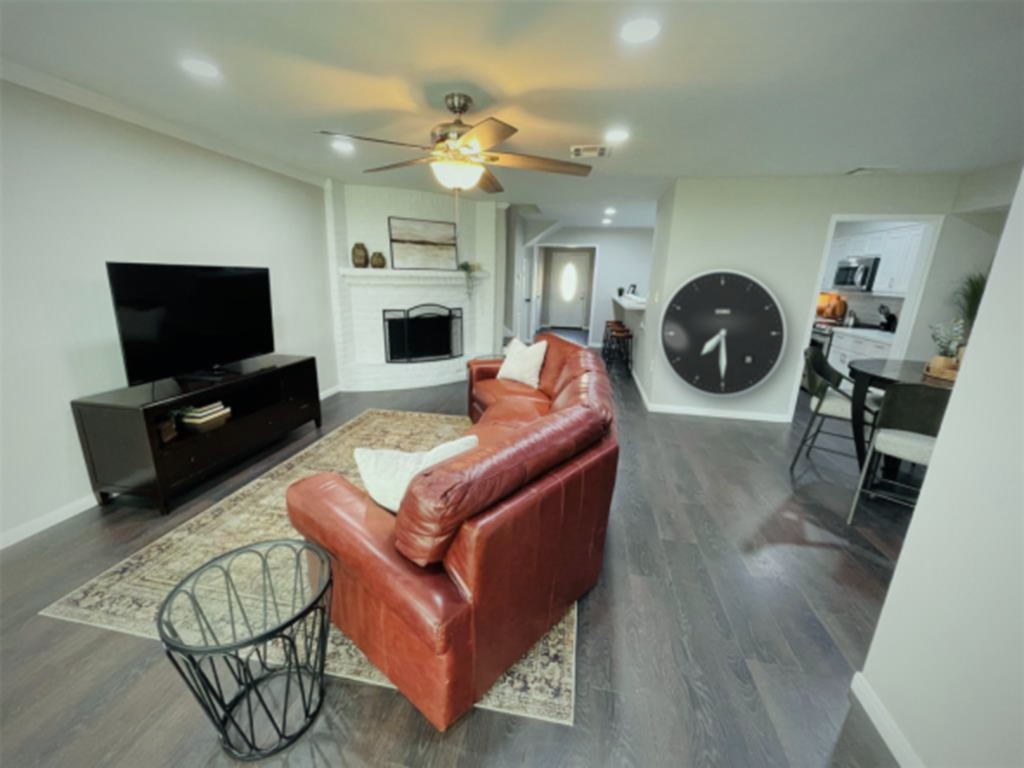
7:30
